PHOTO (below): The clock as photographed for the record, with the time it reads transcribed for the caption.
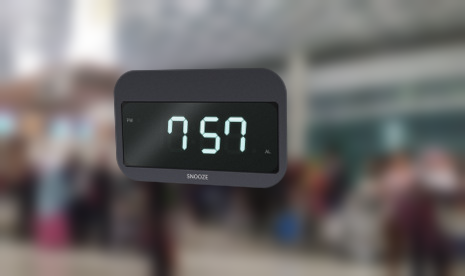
7:57
